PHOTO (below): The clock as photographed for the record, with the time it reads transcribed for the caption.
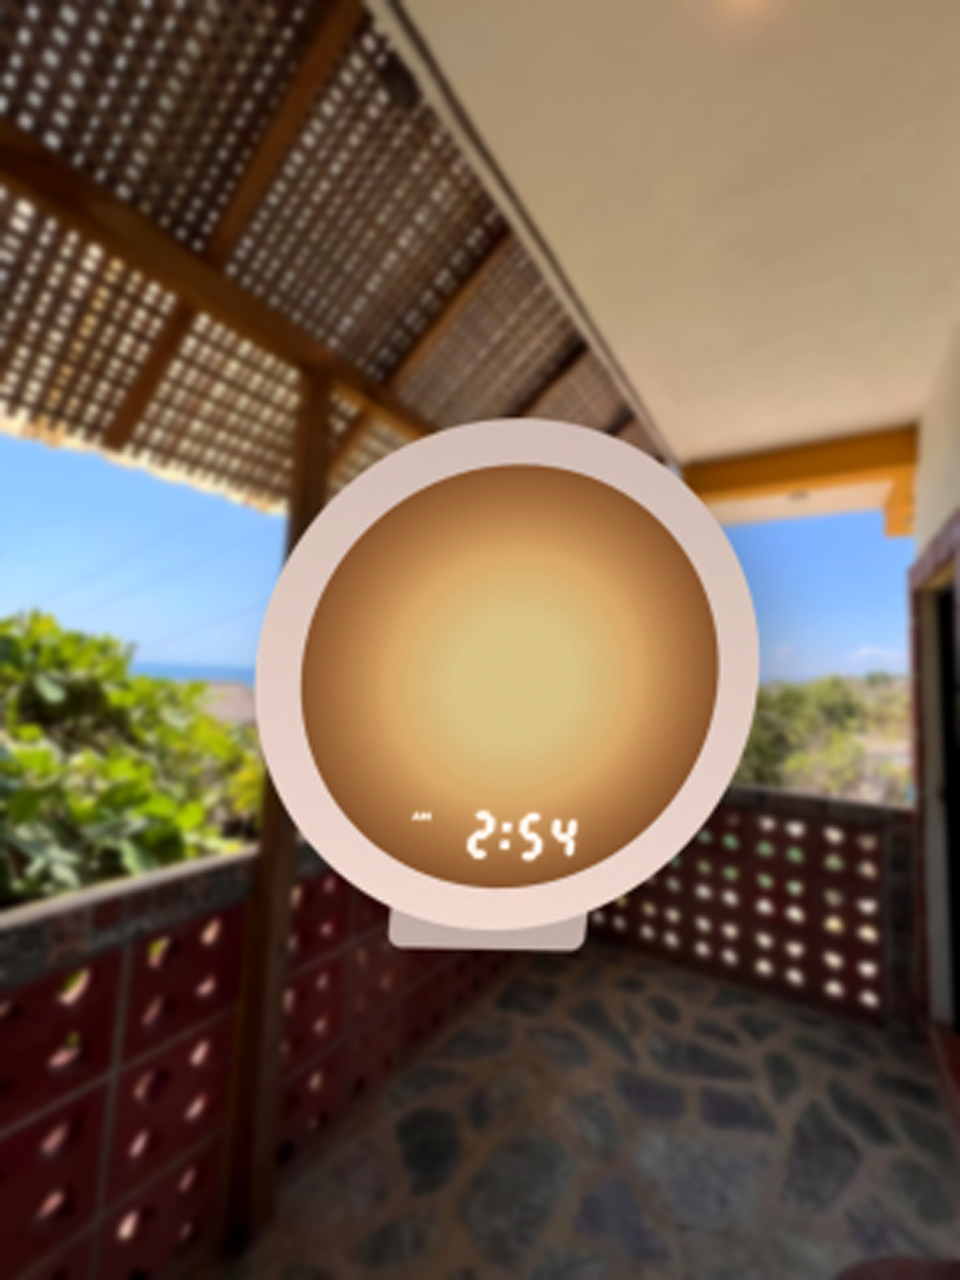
2:54
